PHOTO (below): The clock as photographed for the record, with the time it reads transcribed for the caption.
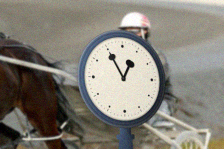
12:55
